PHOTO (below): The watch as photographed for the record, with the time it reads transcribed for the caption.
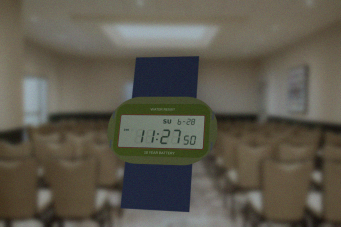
11:27:50
